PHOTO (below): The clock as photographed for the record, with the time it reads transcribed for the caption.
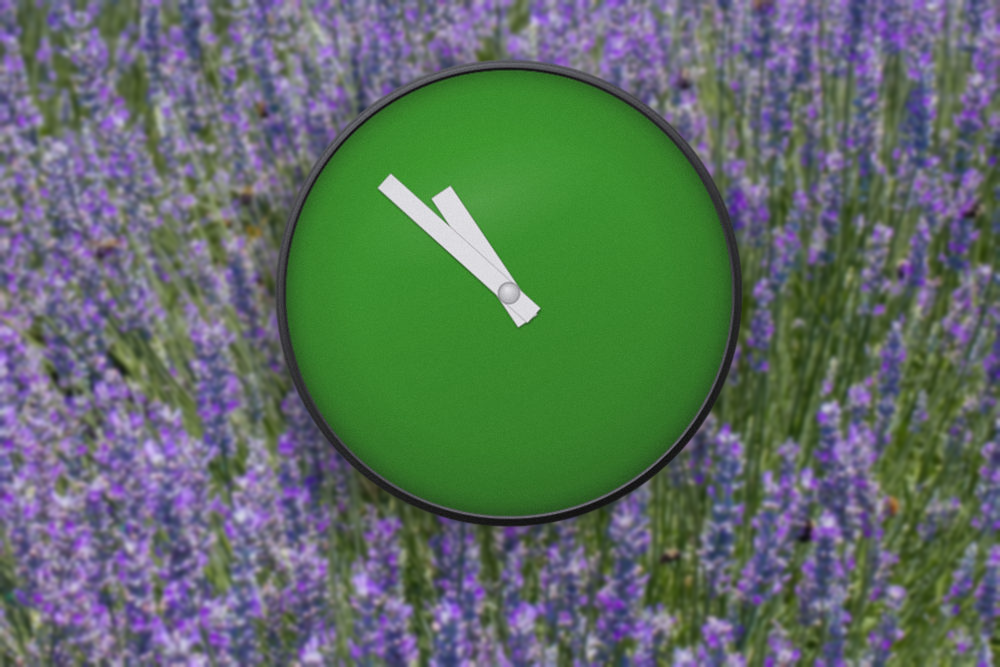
10:52
